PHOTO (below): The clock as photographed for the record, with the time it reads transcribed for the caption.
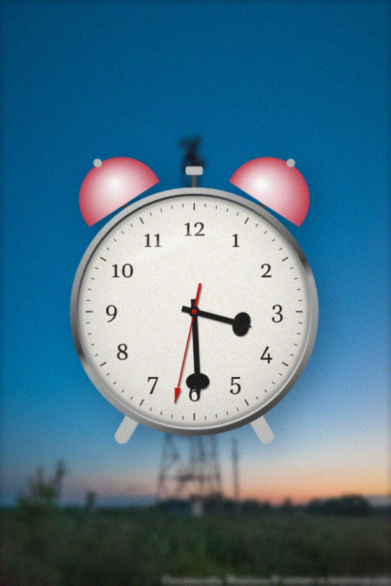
3:29:32
